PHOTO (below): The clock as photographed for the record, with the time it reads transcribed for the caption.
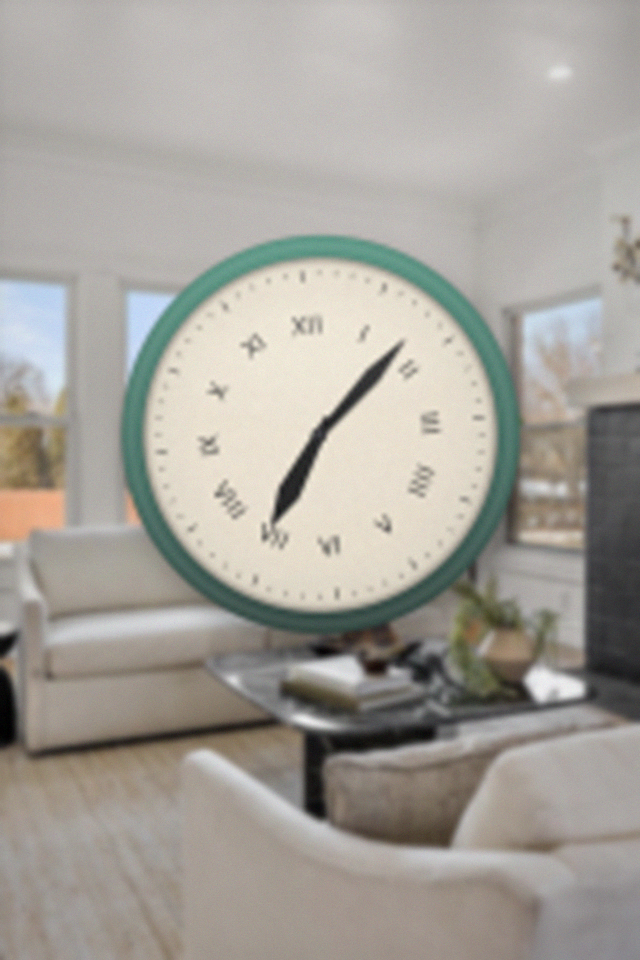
7:08
